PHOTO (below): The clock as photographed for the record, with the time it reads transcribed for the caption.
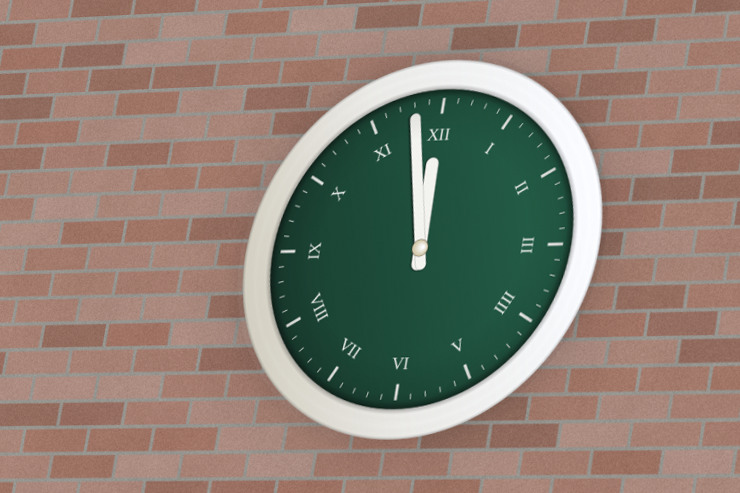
11:58
